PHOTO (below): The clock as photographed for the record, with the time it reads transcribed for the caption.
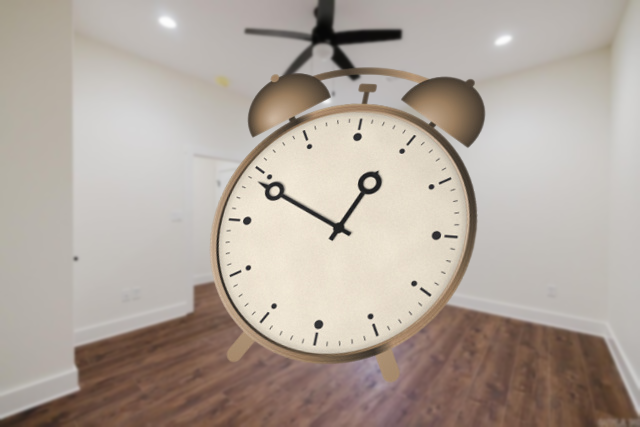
12:49
